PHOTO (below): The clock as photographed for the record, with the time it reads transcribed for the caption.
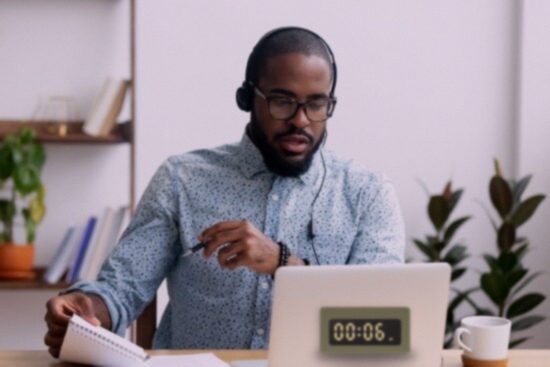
0:06
